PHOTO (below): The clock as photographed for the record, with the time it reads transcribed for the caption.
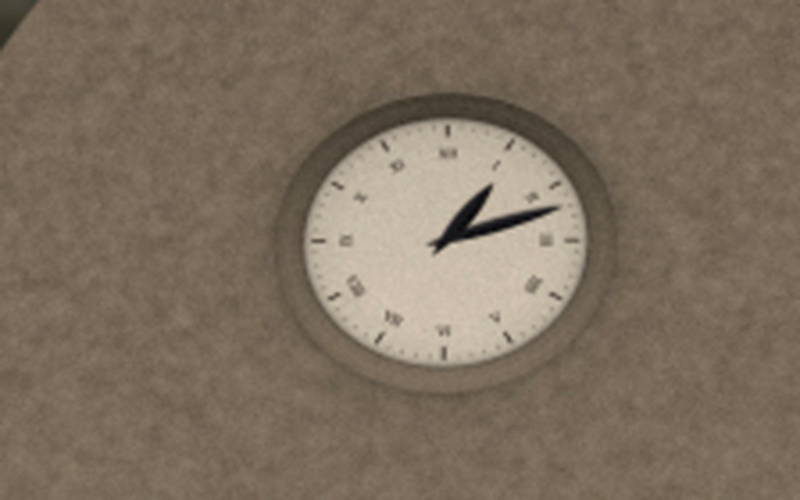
1:12
